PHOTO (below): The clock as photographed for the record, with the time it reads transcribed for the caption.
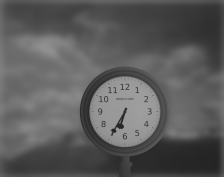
6:35
